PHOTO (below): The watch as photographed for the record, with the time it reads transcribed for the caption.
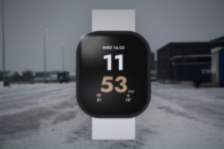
11:53
